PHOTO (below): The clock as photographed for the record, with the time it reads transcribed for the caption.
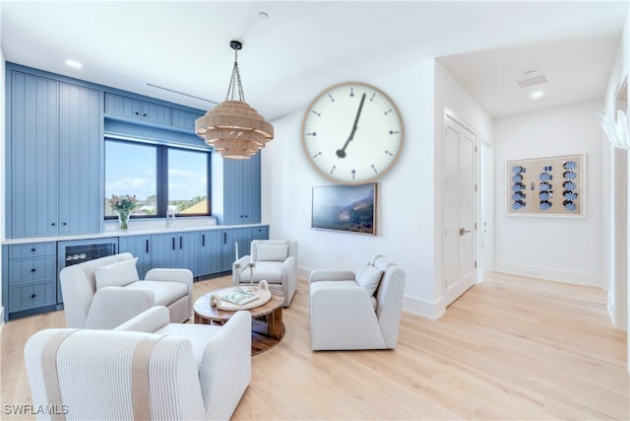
7:03
